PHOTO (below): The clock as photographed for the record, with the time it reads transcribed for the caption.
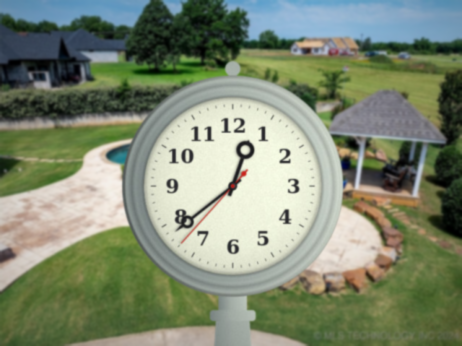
12:38:37
